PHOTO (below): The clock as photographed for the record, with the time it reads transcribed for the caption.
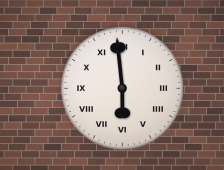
5:59
